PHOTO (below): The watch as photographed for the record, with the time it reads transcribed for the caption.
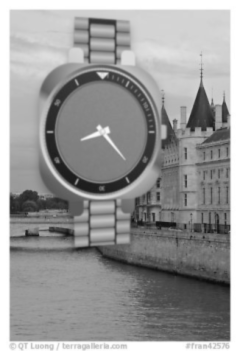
8:23
